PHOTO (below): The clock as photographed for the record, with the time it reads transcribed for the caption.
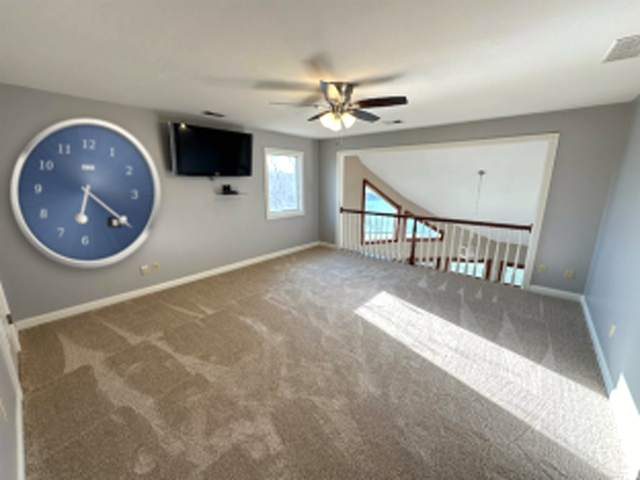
6:21
